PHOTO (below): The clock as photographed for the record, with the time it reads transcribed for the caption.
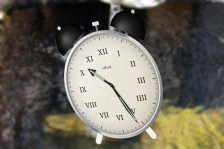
10:26
